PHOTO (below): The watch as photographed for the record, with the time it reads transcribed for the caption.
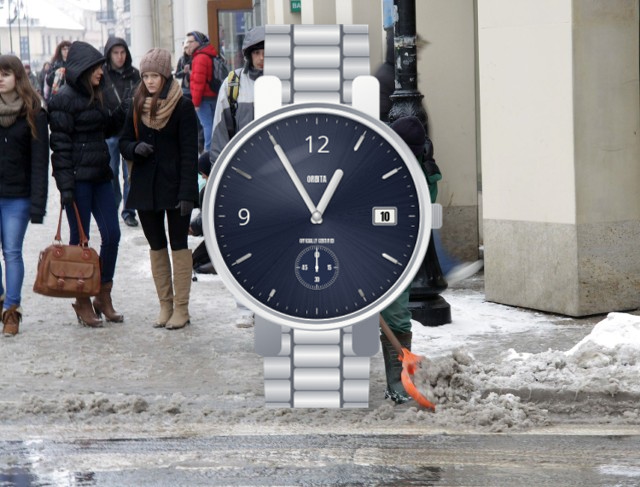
12:55
